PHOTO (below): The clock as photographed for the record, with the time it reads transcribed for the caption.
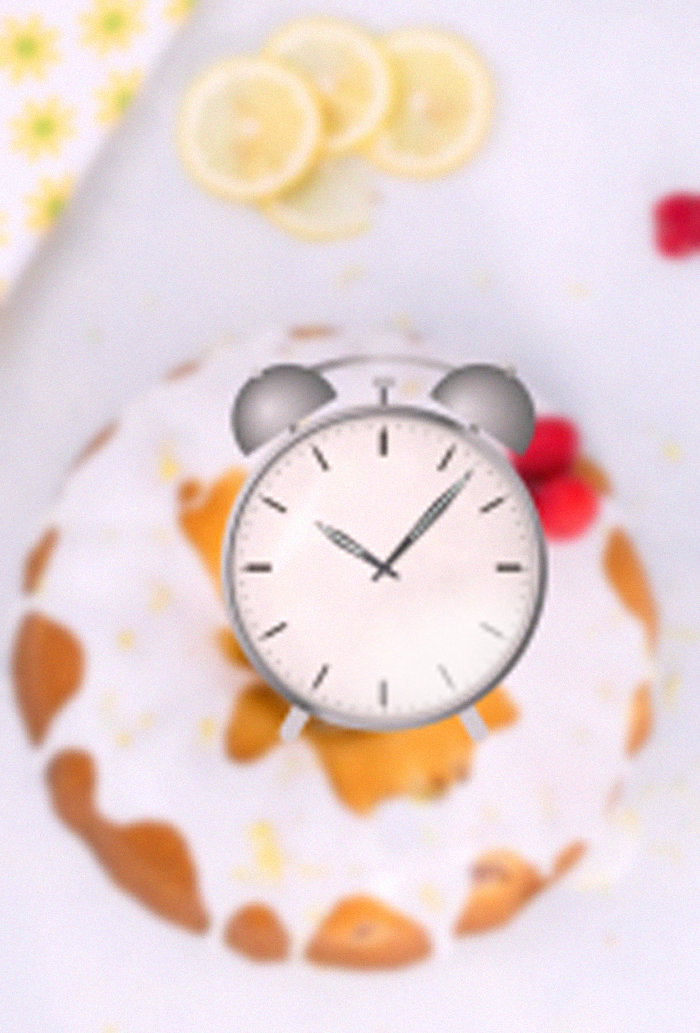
10:07
